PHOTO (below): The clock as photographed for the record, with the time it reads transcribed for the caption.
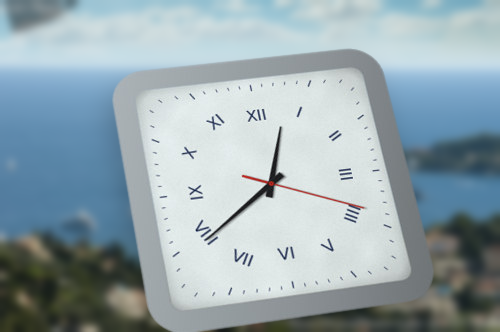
12:39:19
